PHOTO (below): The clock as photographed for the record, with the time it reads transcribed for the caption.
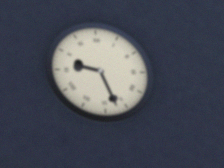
9:27
